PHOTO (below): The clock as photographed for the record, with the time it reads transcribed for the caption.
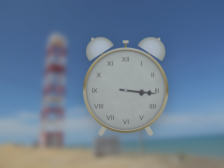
3:16
